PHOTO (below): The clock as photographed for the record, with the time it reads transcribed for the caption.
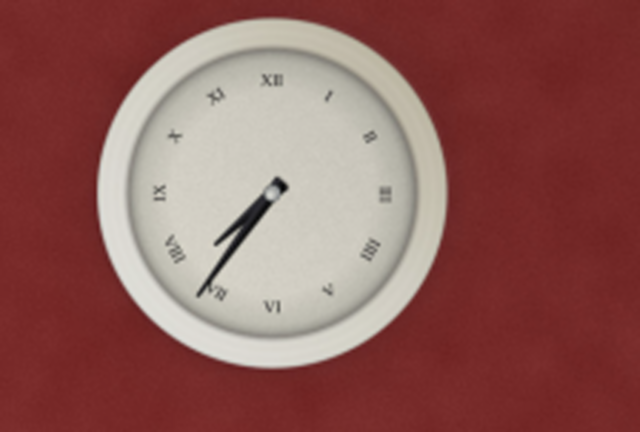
7:36
